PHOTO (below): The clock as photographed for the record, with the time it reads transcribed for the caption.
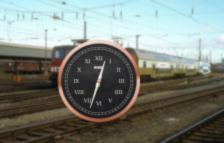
12:33
